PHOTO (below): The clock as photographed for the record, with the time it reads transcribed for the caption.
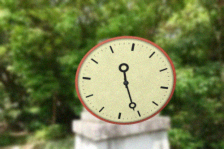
11:26
